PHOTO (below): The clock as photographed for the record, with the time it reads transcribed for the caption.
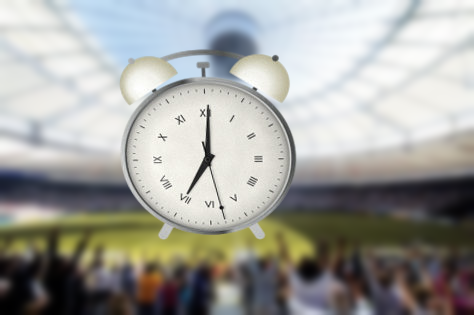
7:00:28
